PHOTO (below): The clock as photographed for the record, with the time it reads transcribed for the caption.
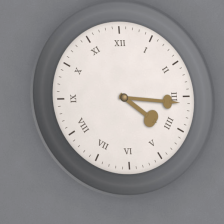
4:16
